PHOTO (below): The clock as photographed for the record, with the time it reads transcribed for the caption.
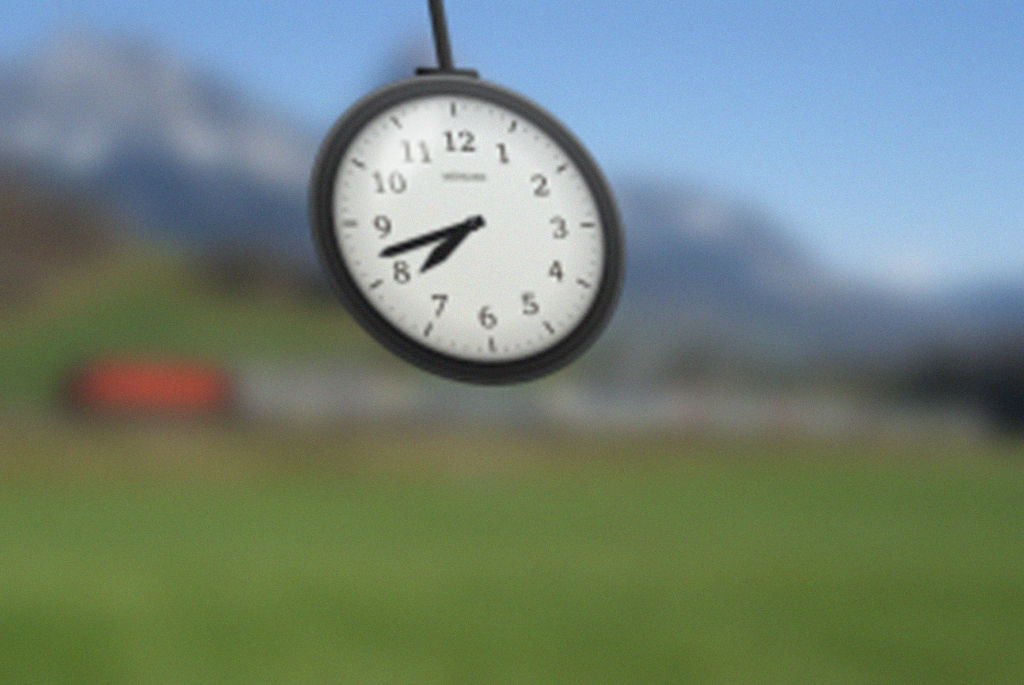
7:42
